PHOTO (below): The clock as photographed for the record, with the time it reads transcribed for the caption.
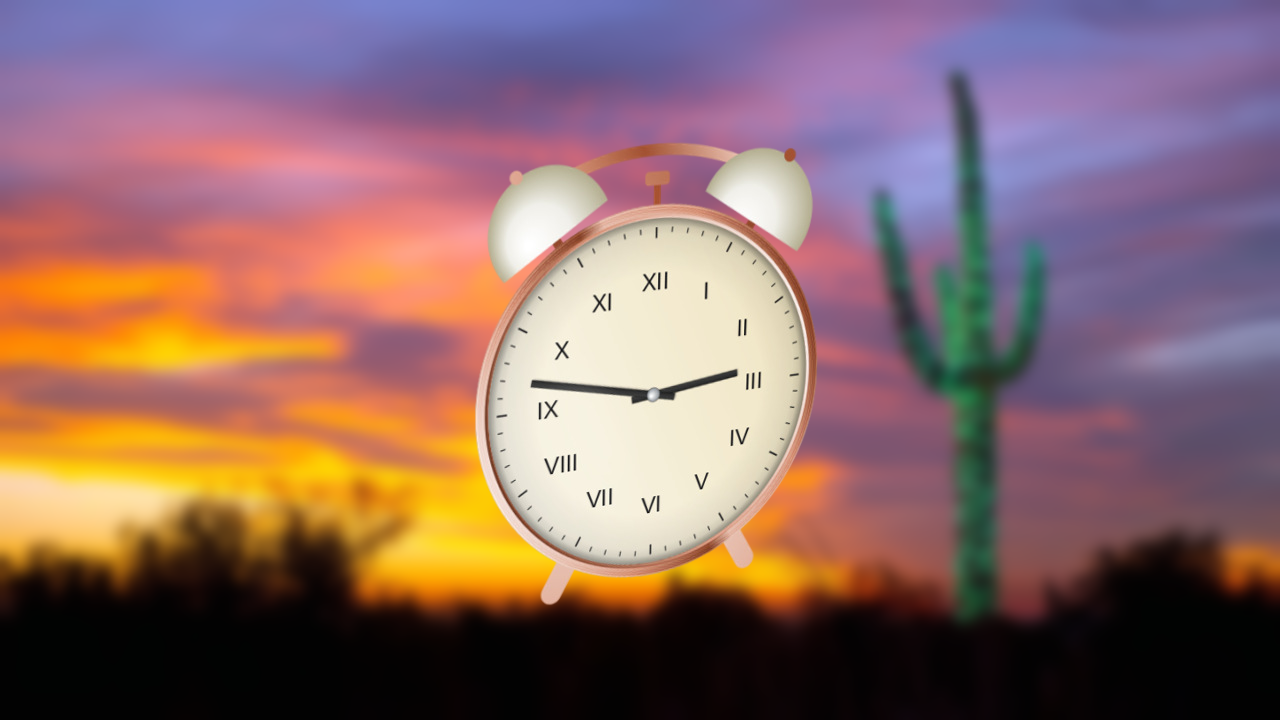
2:47
